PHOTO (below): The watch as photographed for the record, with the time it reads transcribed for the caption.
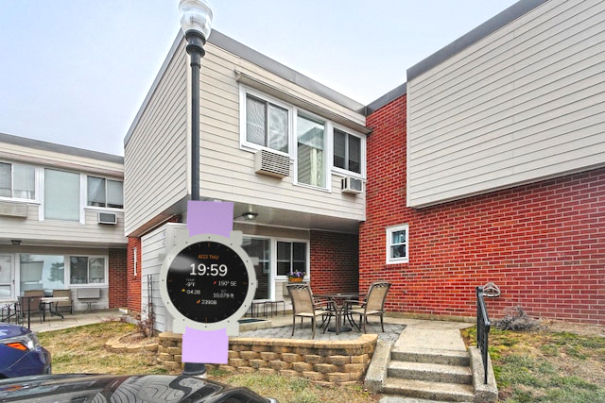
19:59
